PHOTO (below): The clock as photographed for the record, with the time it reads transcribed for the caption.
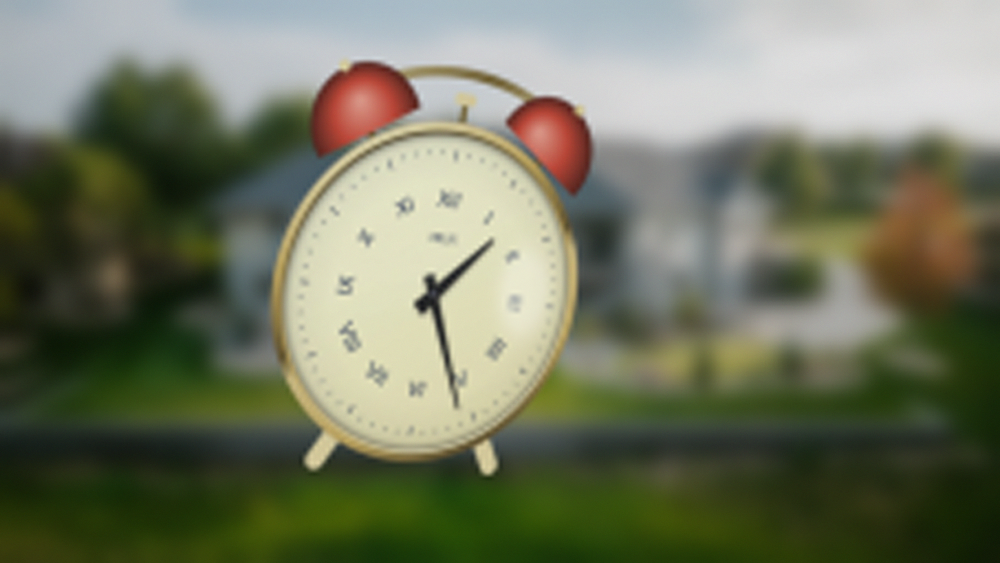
1:26
